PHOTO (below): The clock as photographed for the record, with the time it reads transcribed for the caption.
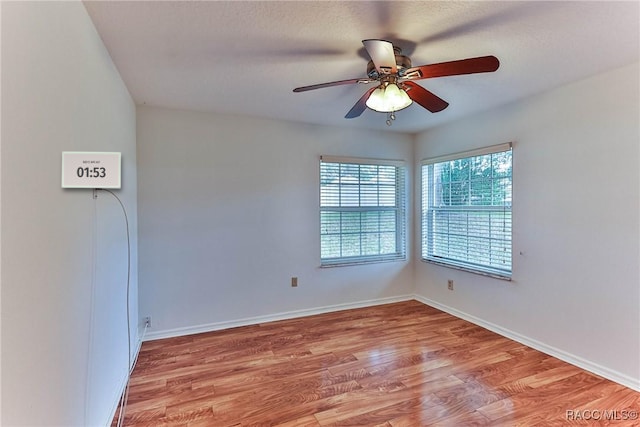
1:53
